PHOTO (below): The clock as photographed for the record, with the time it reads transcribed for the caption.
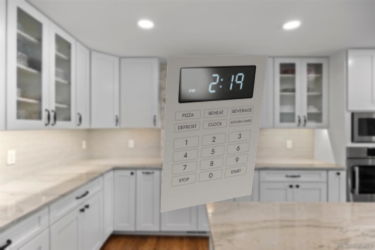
2:19
